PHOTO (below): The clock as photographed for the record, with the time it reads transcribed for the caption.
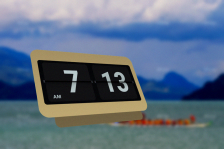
7:13
